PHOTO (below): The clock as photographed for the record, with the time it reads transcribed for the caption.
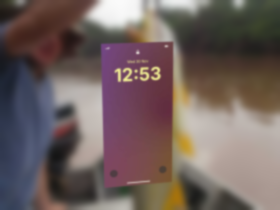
12:53
